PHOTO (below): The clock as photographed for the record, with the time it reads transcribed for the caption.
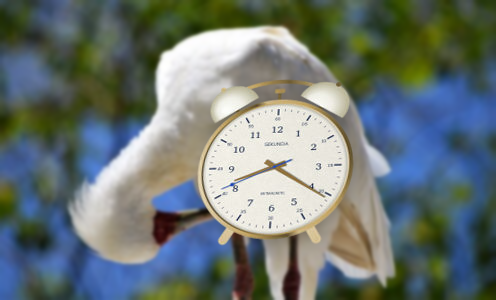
8:20:41
